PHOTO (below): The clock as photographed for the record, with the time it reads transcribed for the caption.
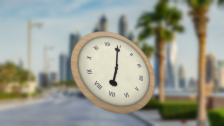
7:04
